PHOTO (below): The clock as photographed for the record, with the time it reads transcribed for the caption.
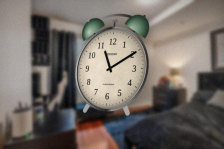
11:10
